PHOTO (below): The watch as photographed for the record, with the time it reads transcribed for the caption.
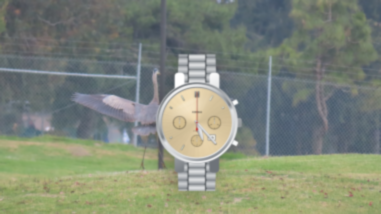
5:23
